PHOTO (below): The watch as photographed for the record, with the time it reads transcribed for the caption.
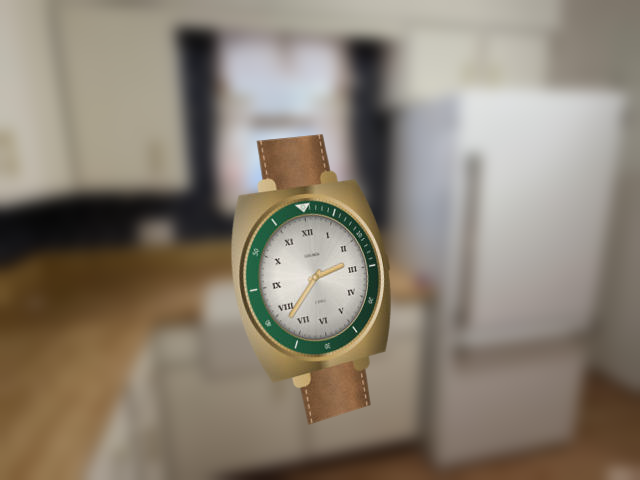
2:38
